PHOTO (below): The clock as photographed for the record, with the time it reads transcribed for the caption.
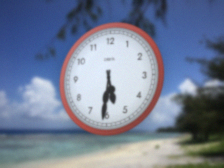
5:31
